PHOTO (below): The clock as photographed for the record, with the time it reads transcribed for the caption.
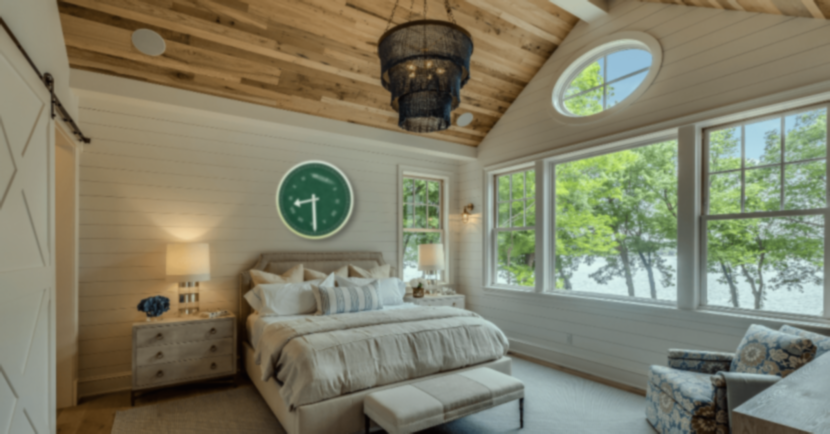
8:29
